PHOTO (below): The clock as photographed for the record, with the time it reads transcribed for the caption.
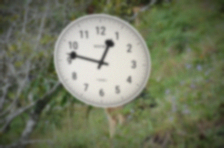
12:47
